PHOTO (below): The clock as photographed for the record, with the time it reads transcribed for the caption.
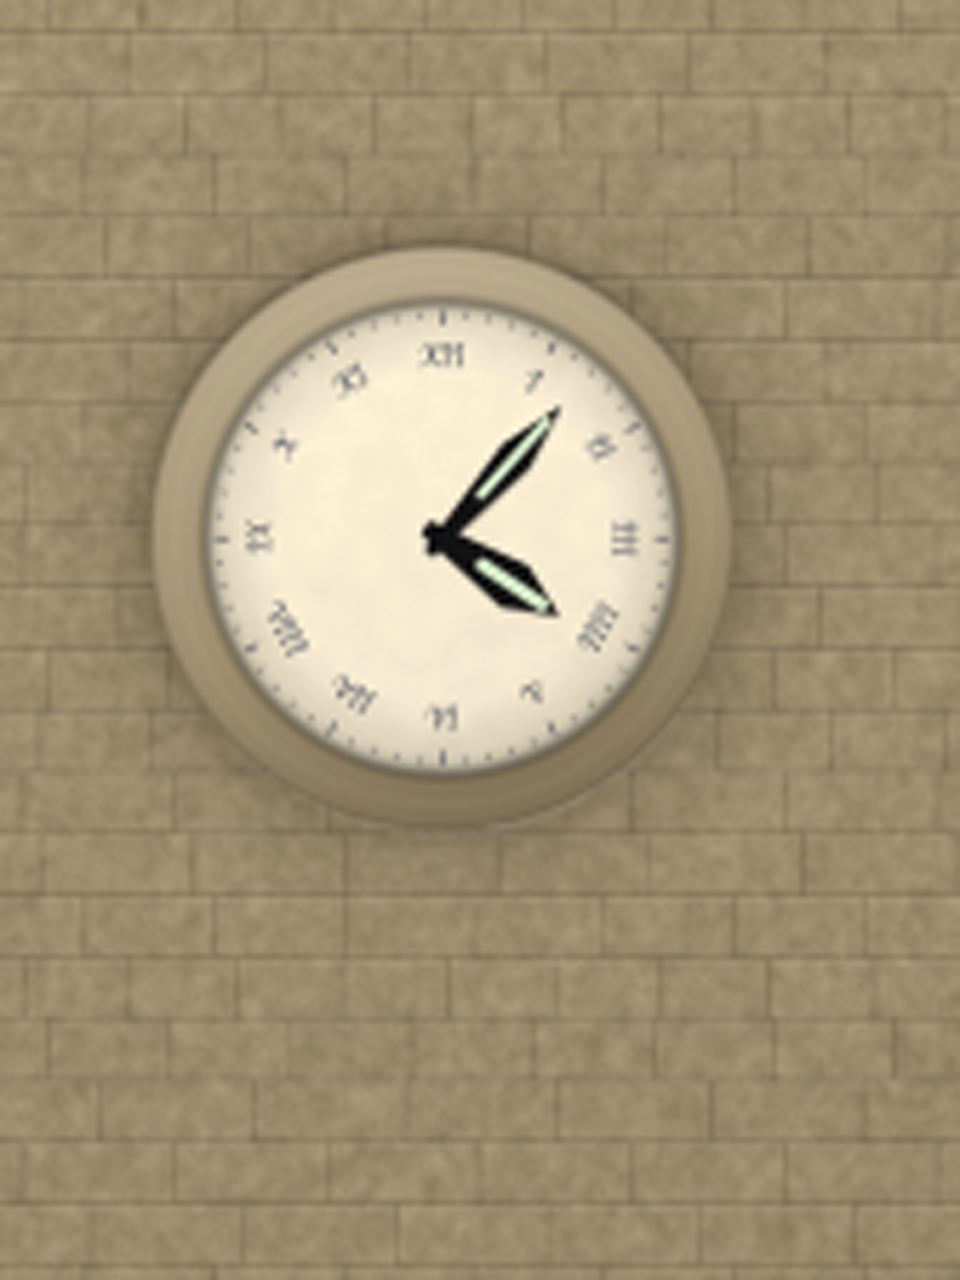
4:07
